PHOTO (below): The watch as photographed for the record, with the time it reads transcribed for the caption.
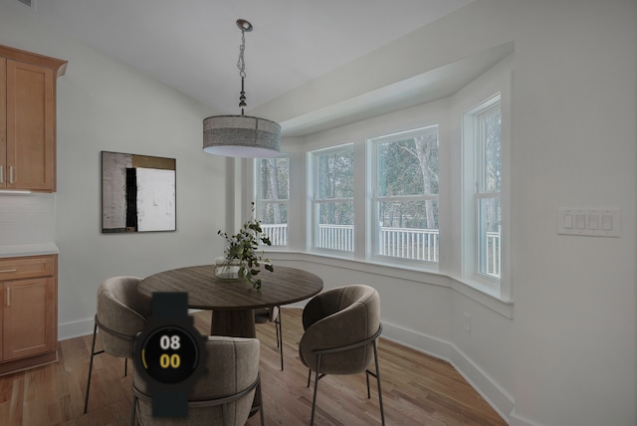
8:00
